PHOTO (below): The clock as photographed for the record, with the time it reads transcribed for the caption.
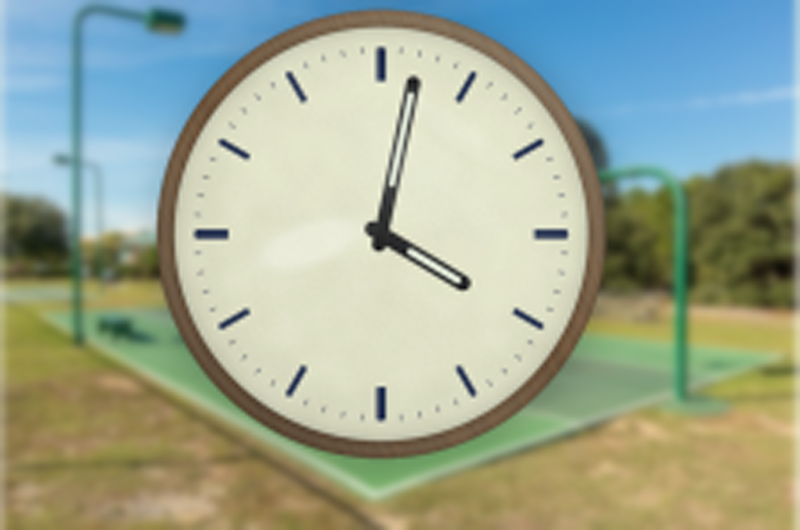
4:02
